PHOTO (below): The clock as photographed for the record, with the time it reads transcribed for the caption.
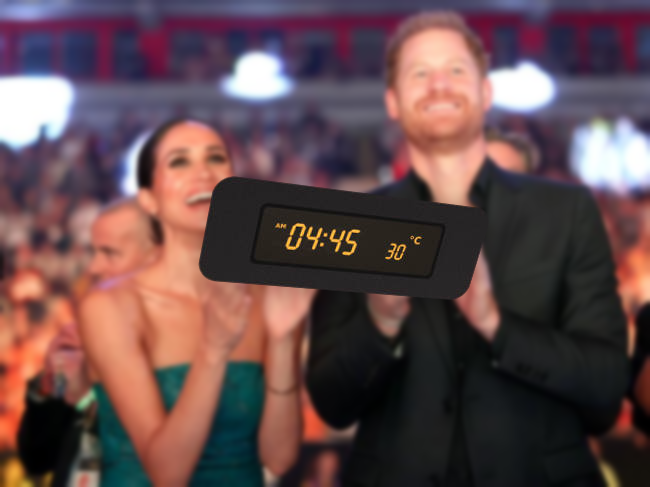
4:45
